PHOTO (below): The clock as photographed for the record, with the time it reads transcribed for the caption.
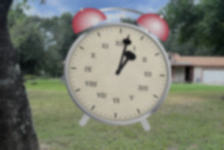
1:02
